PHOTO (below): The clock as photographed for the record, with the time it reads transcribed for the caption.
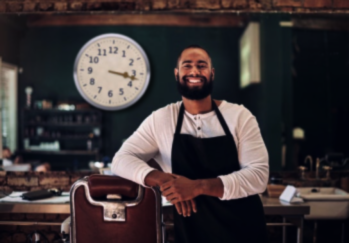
3:17
